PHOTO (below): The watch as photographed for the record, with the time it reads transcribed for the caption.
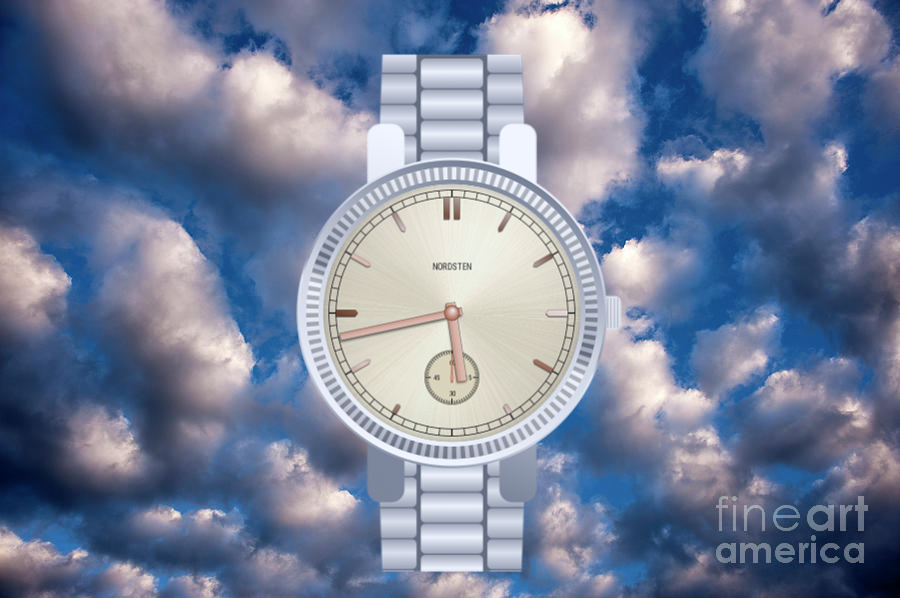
5:43
